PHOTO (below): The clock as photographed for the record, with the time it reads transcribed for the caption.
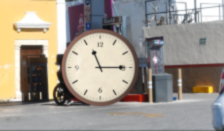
11:15
